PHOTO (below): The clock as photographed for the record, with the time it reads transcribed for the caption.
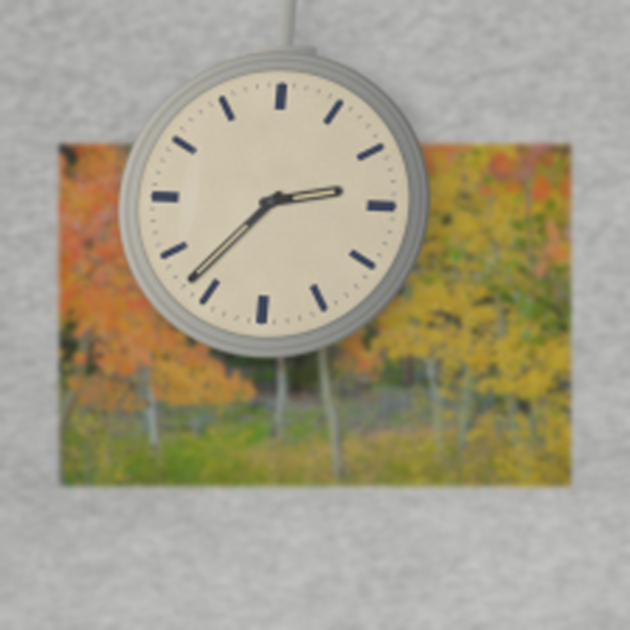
2:37
